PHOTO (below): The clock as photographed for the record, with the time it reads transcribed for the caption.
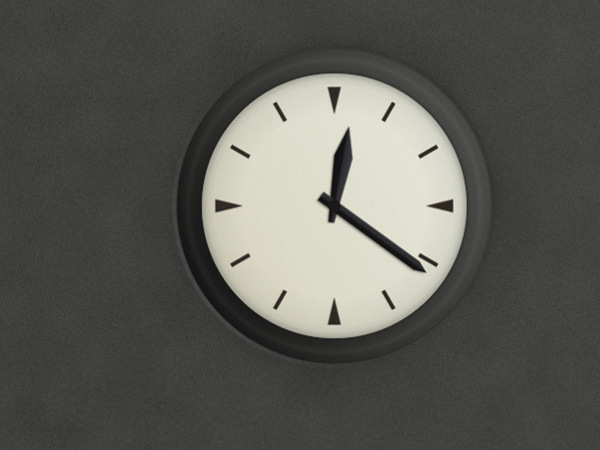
12:21
